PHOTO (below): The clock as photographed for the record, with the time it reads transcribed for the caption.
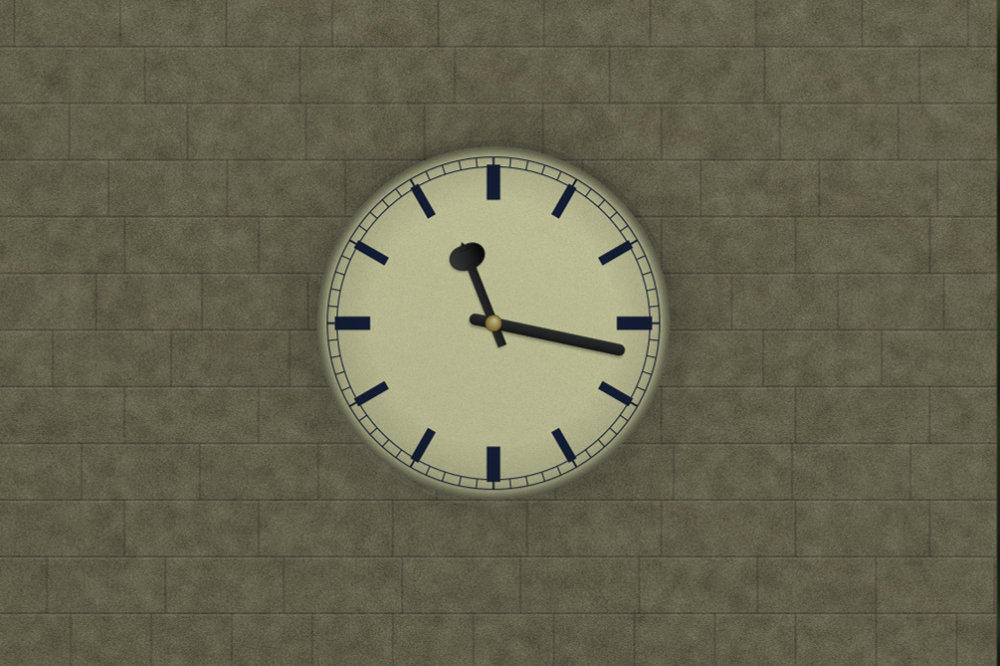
11:17
